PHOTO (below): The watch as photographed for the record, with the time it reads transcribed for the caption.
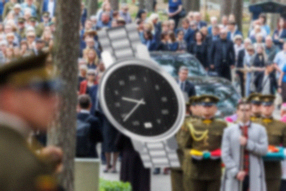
9:39
